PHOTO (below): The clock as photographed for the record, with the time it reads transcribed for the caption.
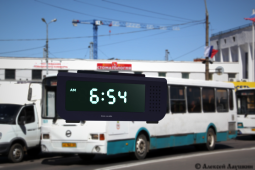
6:54
